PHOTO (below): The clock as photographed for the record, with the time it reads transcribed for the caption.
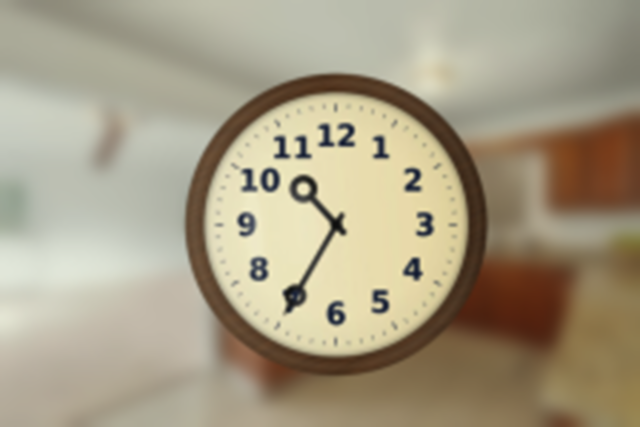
10:35
